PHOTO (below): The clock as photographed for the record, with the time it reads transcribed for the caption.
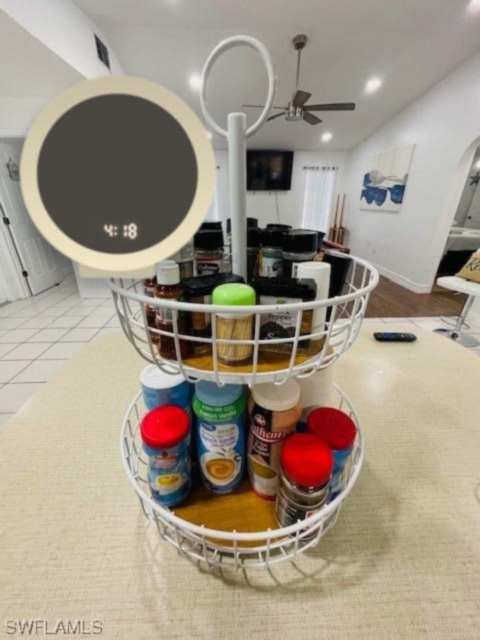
4:18
